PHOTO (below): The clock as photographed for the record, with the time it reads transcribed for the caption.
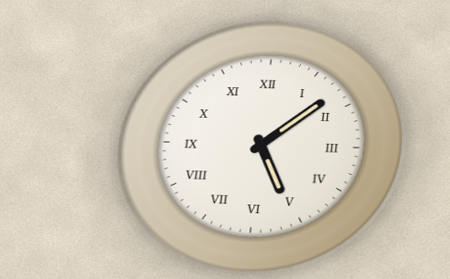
5:08
